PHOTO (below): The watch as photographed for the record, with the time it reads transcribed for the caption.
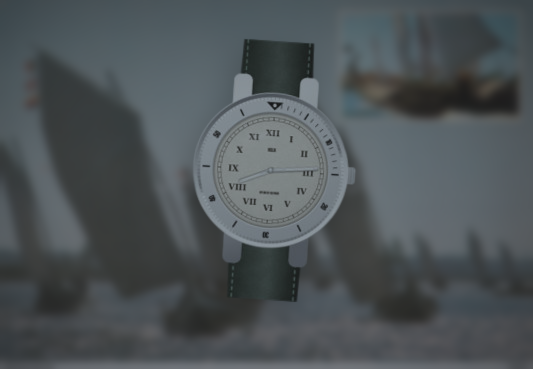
8:14
